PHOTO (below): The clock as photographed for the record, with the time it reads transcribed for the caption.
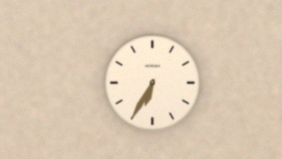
6:35
